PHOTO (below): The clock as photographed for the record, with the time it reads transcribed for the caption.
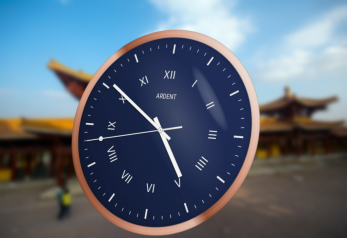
4:50:43
